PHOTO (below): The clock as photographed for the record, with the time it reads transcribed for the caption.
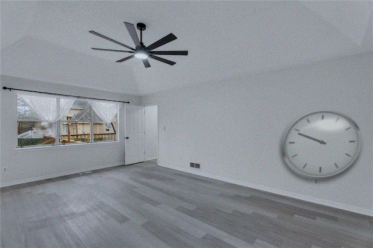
9:49
